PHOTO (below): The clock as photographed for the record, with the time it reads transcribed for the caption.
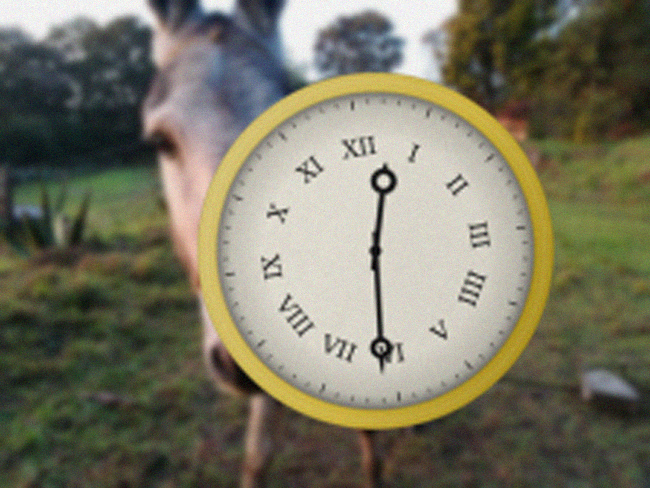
12:31
